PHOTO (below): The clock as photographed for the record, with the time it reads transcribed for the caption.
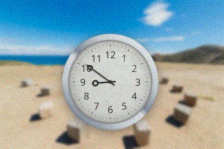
8:51
